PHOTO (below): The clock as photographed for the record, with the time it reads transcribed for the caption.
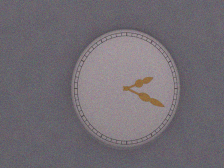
2:19
